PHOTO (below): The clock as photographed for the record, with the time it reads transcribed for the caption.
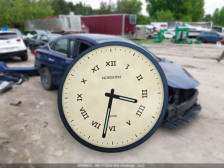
3:32
